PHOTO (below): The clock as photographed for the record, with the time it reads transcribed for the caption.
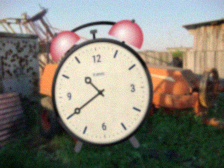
10:40
